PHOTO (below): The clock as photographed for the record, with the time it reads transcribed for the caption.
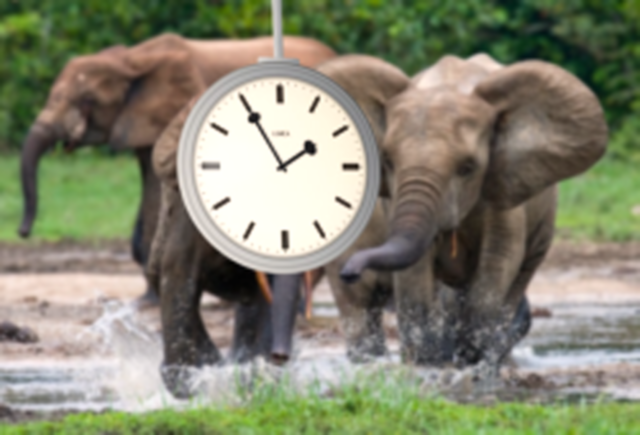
1:55
